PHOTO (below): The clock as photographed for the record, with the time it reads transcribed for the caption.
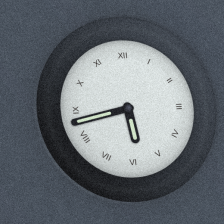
5:43
